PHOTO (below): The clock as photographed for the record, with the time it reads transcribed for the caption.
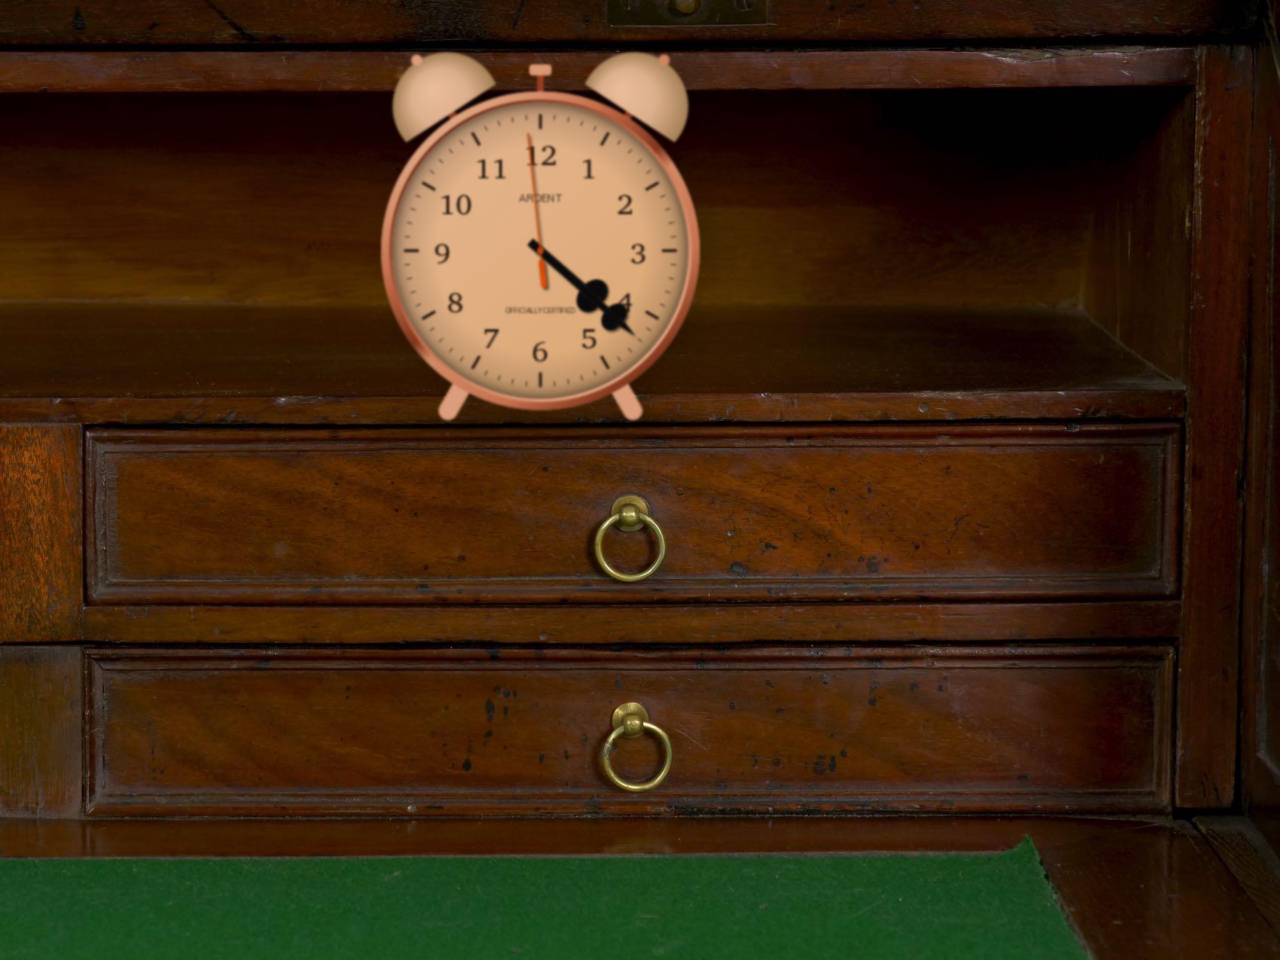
4:21:59
